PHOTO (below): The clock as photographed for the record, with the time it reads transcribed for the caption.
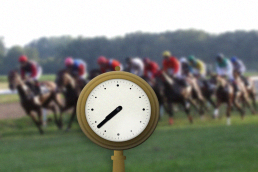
7:38
